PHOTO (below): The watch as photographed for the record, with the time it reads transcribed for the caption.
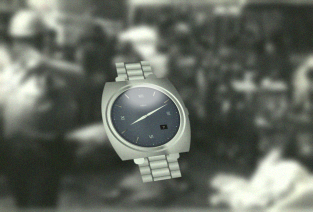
8:11
